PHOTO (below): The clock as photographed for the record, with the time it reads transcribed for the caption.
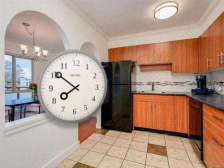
7:51
